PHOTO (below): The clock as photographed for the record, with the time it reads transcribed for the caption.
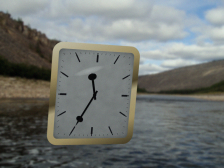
11:35
